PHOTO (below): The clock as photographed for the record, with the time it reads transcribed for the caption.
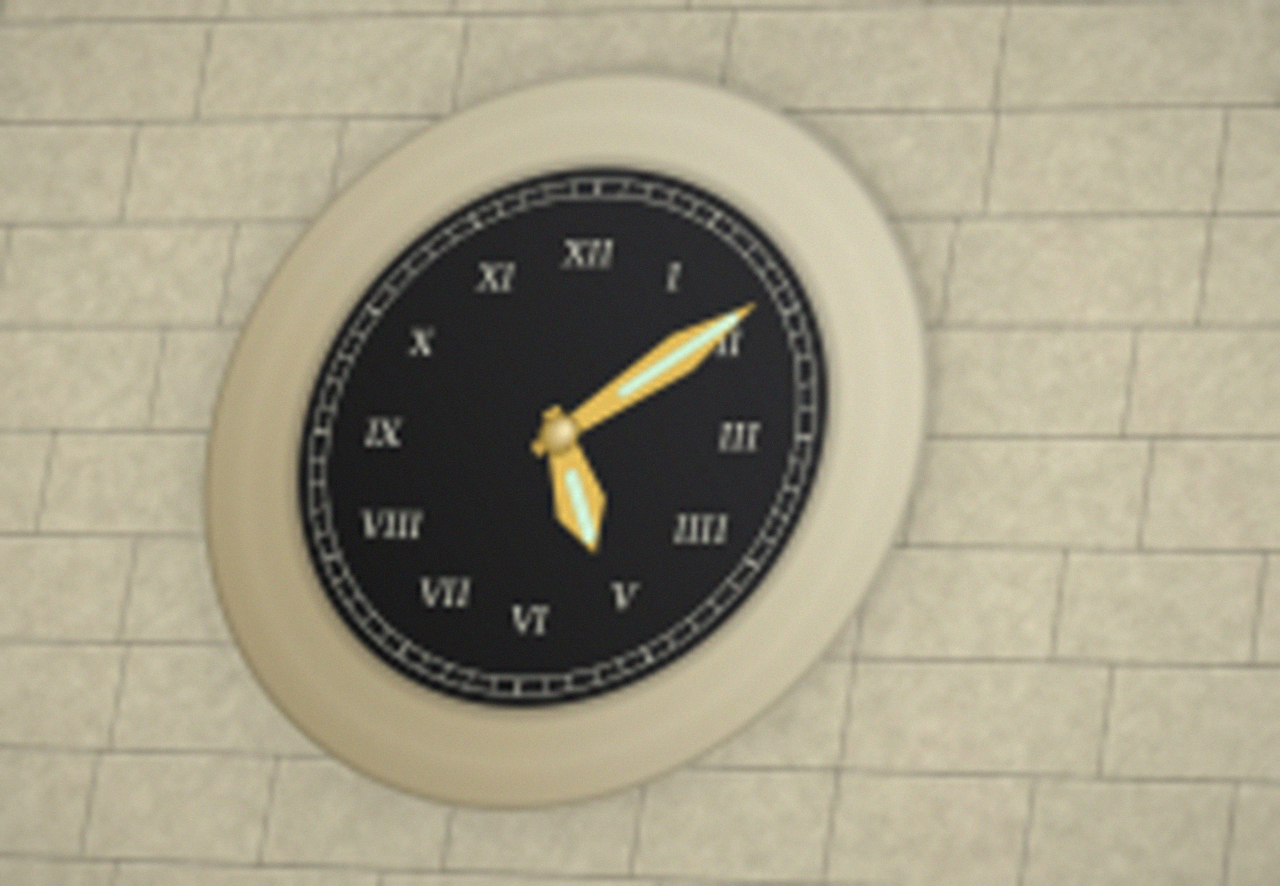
5:09
